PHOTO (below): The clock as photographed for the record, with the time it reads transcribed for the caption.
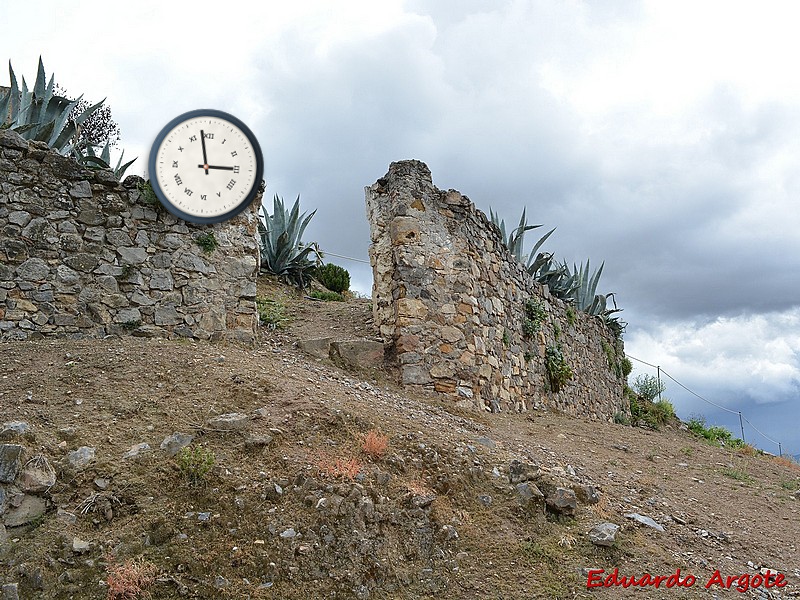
2:58
